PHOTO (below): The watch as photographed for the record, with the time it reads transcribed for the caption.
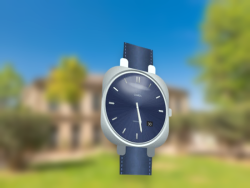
5:28
